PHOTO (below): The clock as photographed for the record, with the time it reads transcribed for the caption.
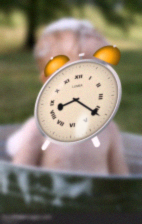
8:21
